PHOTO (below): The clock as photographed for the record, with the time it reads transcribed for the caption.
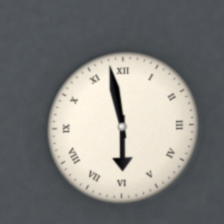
5:58
